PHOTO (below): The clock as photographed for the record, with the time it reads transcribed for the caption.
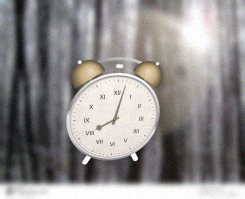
8:02
